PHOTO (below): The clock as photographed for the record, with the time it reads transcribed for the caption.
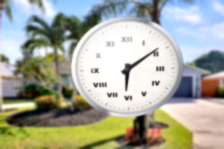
6:09
